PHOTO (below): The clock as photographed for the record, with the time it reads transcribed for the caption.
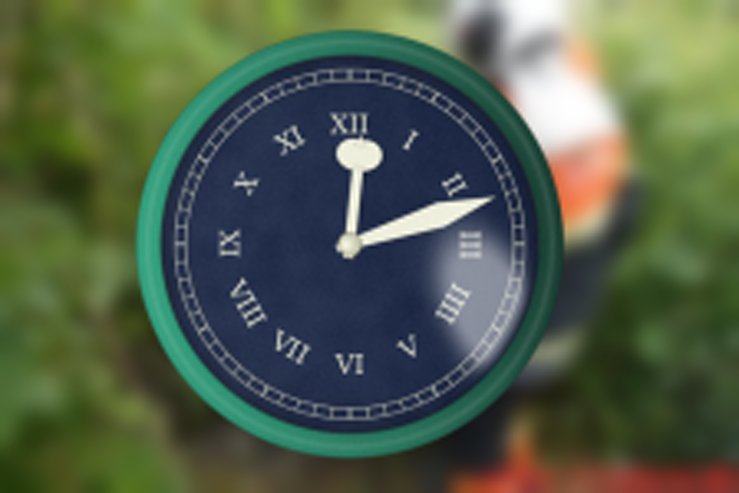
12:12
